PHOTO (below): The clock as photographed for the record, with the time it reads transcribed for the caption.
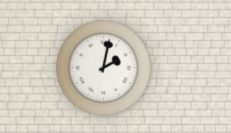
2:02
